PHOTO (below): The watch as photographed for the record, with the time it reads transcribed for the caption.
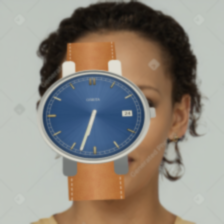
6:33
